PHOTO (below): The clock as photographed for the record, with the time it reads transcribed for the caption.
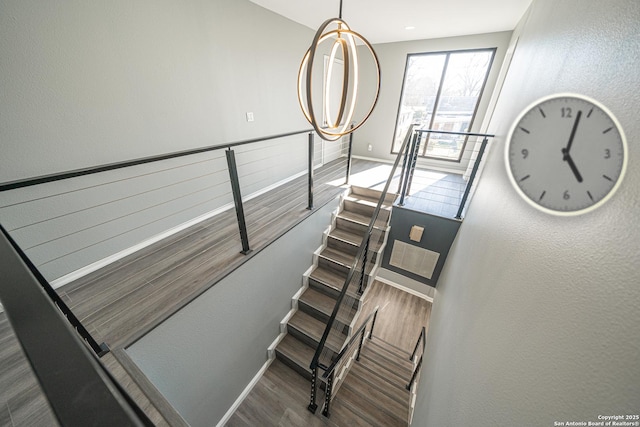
5:03
